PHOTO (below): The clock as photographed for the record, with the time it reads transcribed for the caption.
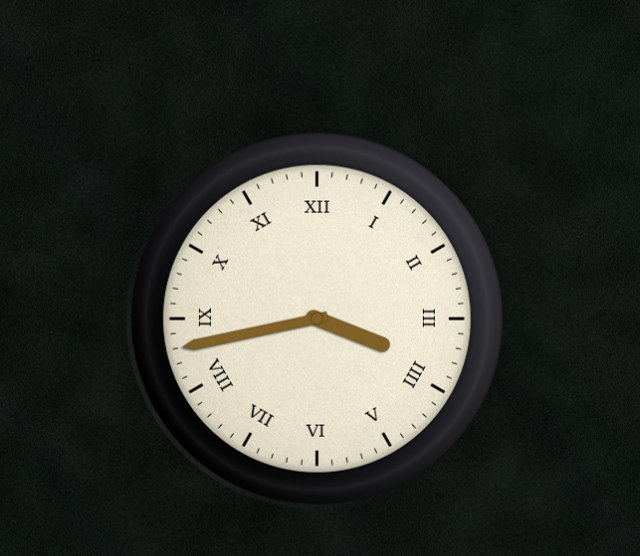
3:43
